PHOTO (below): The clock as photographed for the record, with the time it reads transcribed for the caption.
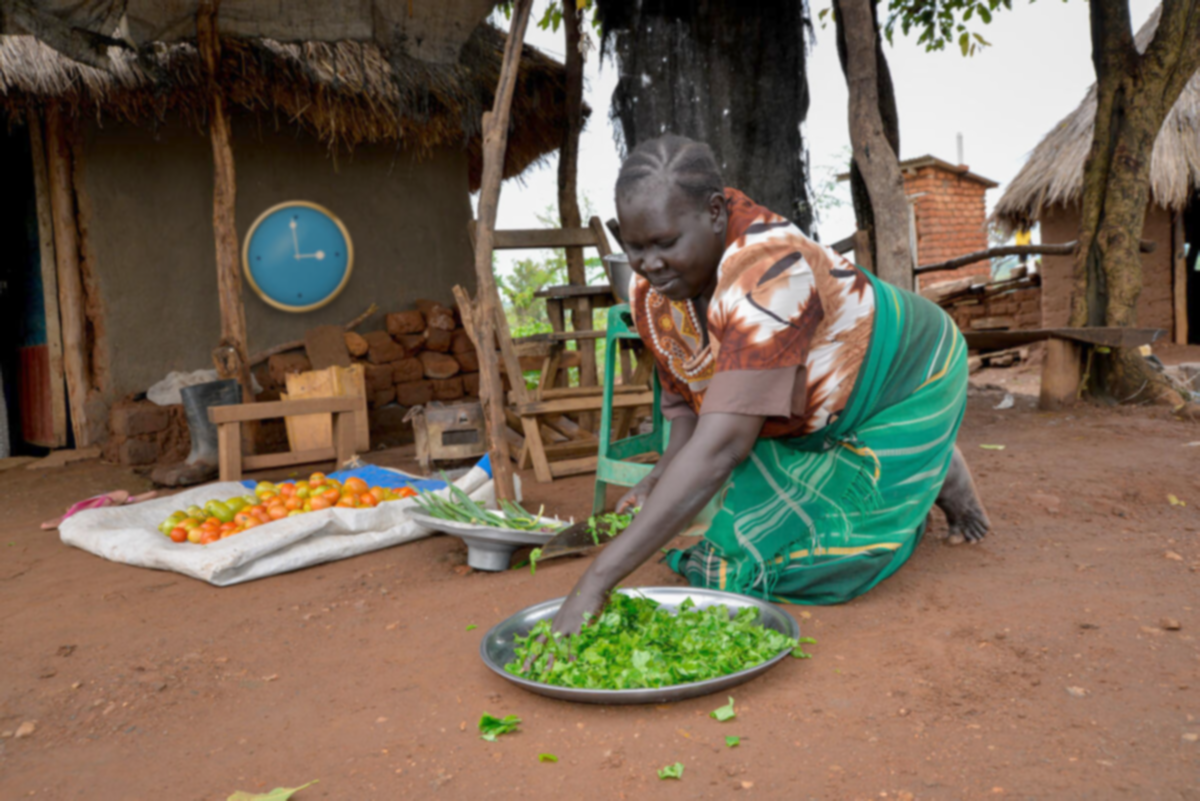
2:59
